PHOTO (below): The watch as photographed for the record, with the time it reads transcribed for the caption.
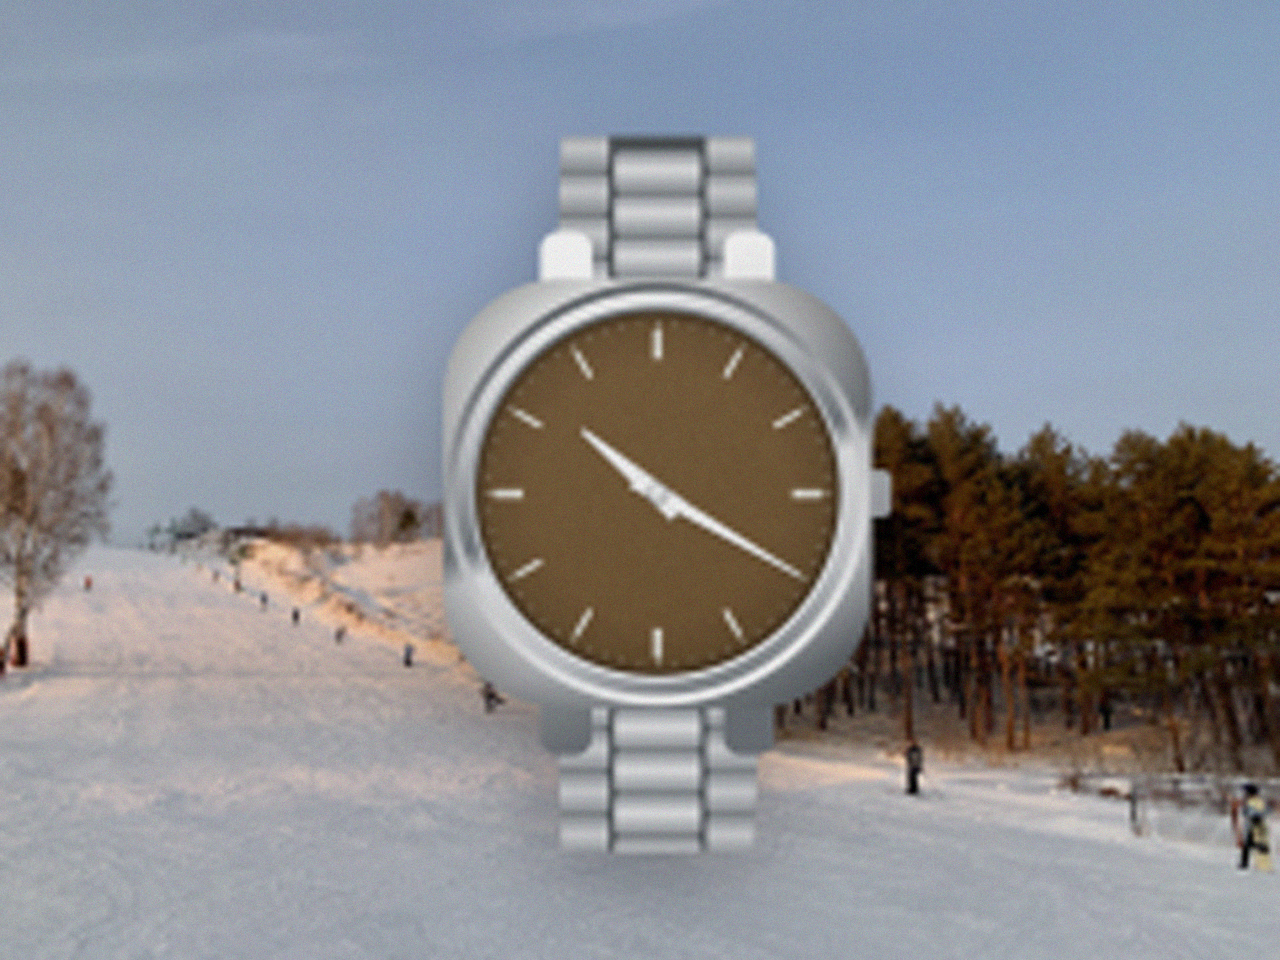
10:20
